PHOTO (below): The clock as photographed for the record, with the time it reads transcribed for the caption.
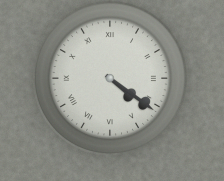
4:21
